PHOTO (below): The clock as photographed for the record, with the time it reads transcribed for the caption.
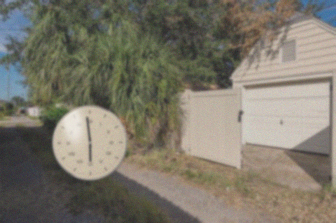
5:59
